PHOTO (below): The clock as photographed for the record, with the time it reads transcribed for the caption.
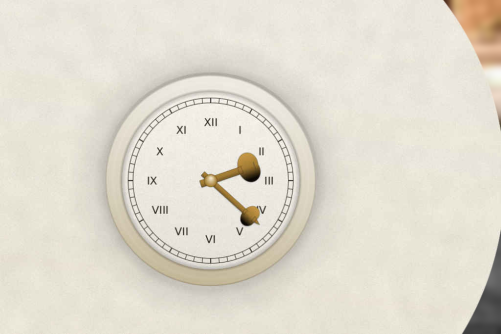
2:22
